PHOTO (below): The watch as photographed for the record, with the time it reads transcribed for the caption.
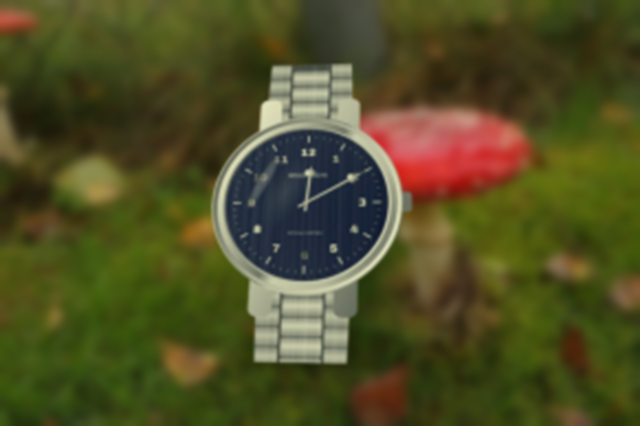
12:10
